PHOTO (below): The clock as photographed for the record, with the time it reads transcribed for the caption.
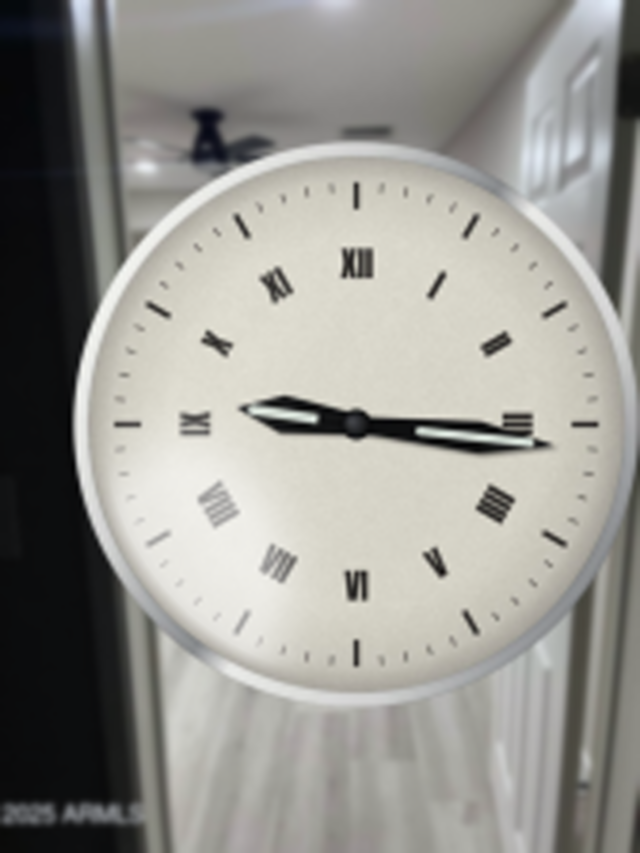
9:16
